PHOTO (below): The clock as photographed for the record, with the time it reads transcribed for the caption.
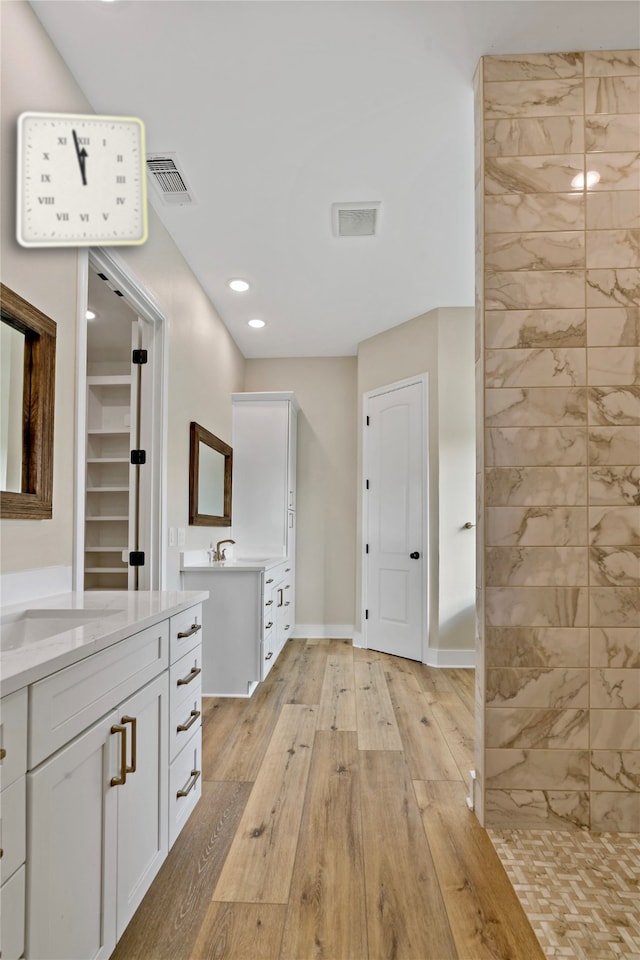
11:58
